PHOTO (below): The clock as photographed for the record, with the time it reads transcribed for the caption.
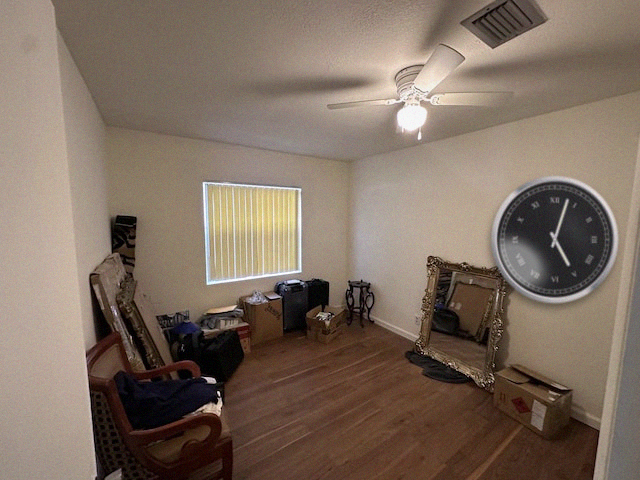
5:03
